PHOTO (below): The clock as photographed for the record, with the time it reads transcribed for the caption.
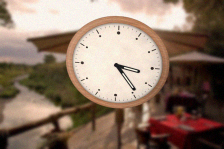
3:24
